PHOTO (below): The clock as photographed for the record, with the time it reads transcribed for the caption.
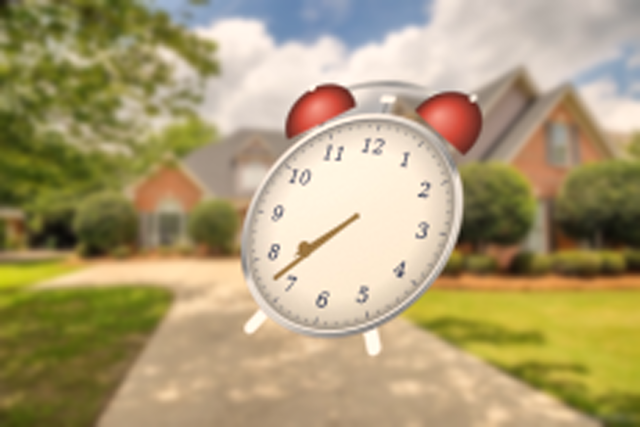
7:37
